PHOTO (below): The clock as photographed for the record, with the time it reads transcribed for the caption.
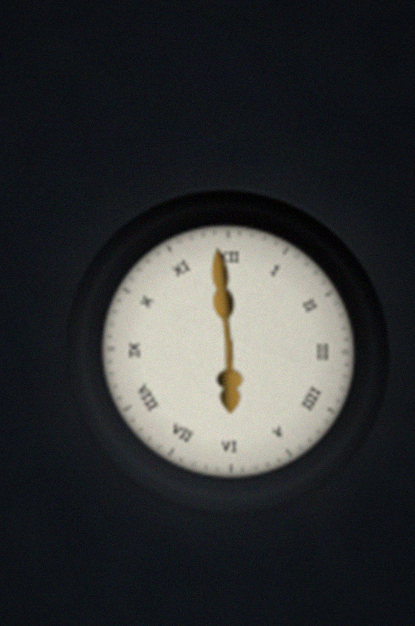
5:59
